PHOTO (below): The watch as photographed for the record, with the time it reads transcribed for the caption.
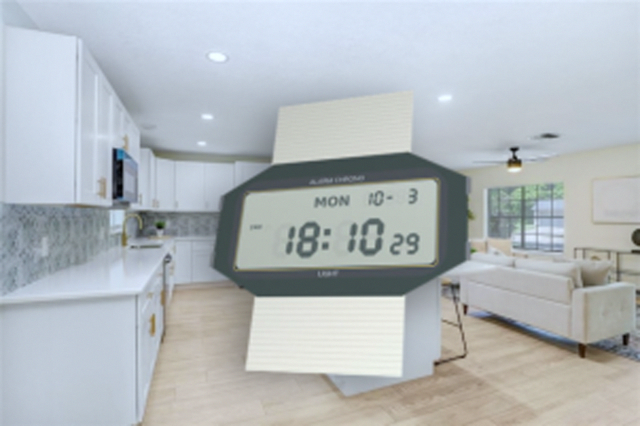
18:10:29
